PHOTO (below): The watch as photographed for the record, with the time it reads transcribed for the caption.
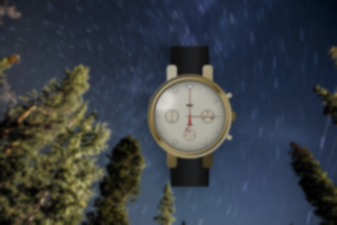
6:15
